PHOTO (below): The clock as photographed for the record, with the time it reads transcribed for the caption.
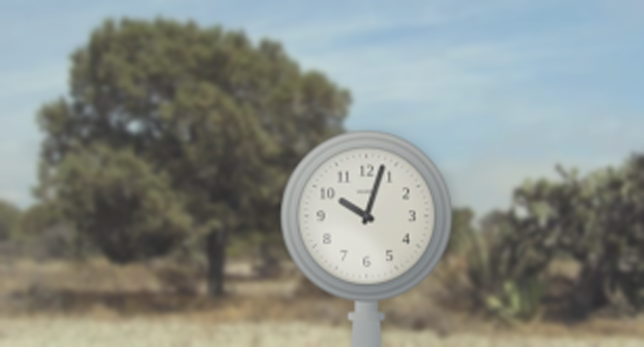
10:03
